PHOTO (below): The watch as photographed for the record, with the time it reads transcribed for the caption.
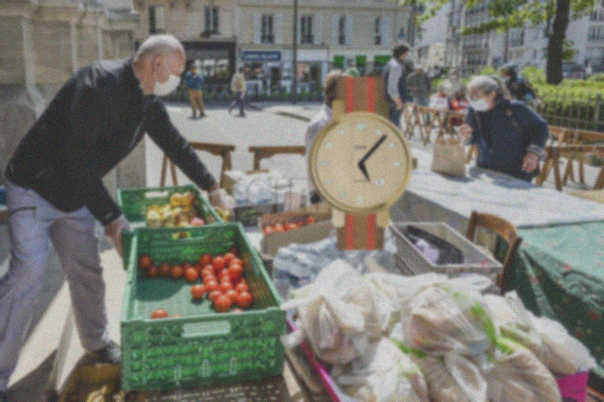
5:07
